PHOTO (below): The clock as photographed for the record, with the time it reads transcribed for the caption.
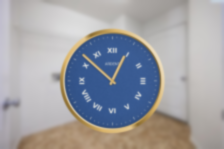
12:52
